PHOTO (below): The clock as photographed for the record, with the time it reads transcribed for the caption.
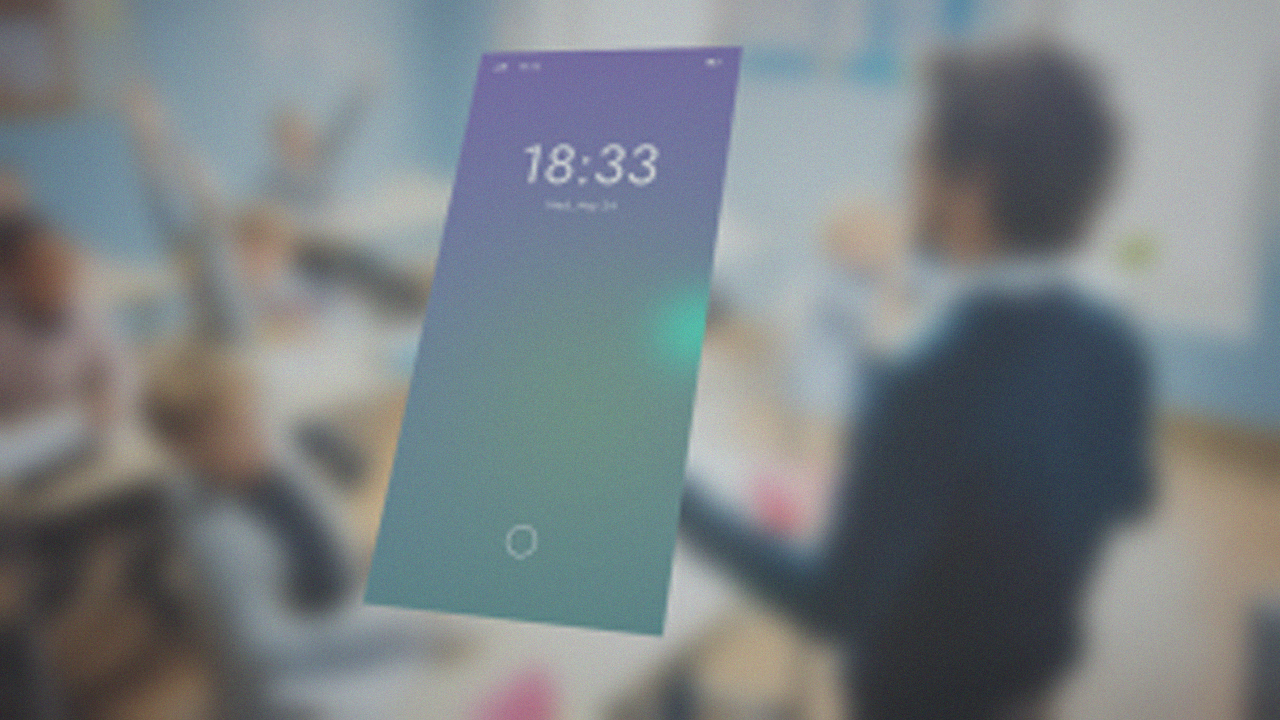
18:33
